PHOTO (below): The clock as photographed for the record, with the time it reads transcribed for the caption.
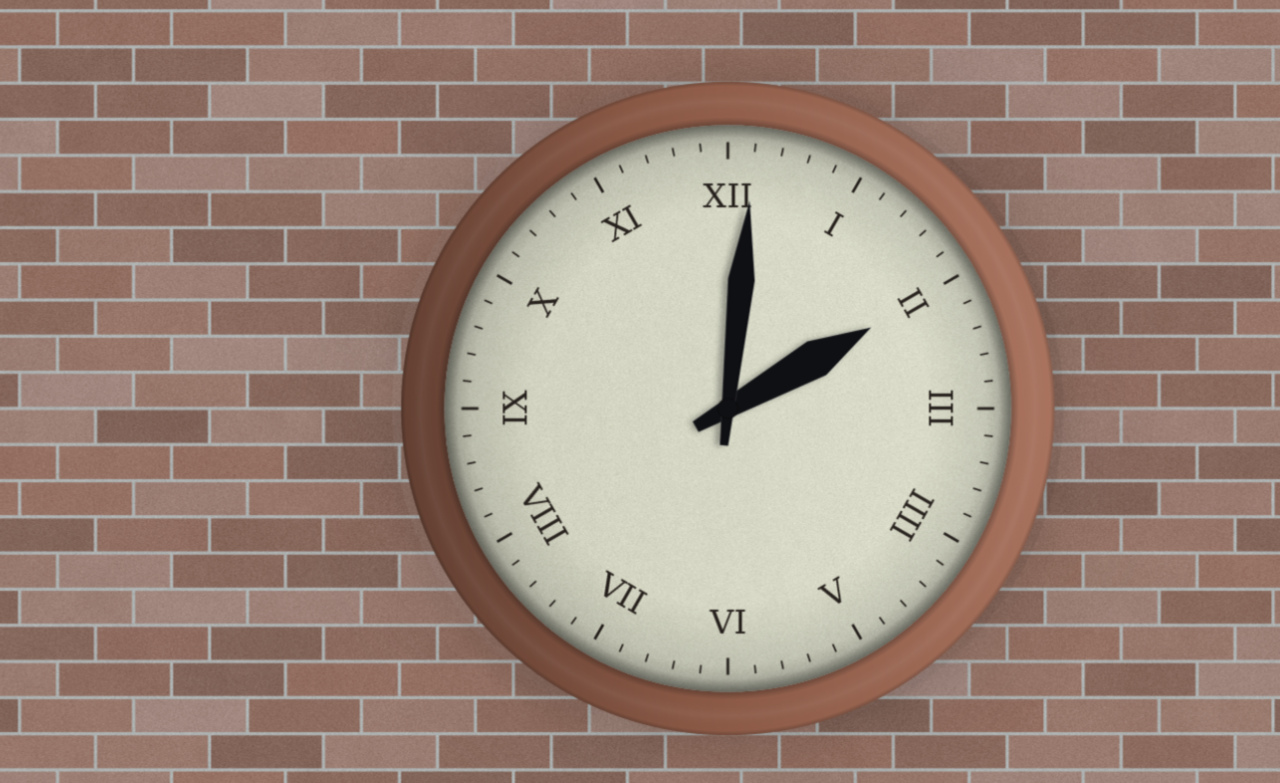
2:01
